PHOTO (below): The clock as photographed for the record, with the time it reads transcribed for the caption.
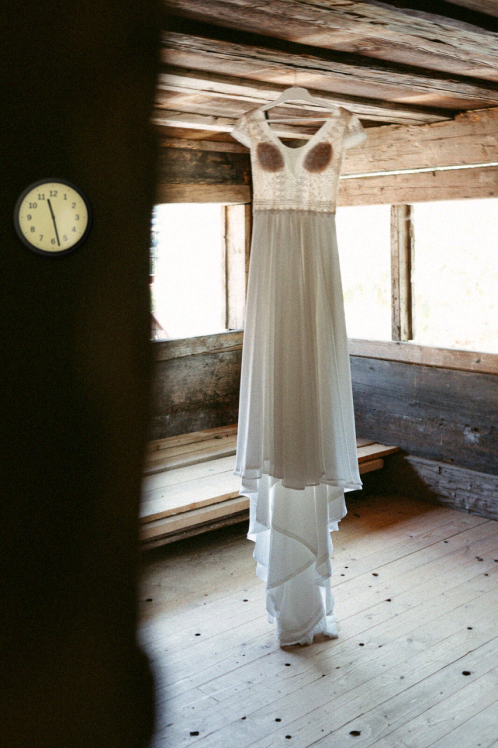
11:28
